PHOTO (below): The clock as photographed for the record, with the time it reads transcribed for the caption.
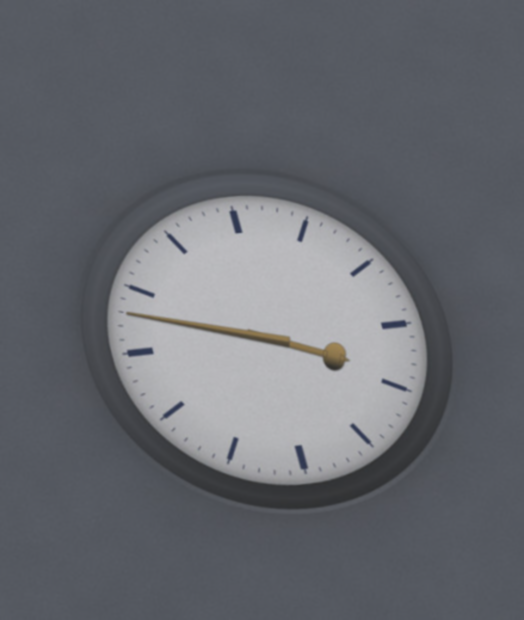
3:48
